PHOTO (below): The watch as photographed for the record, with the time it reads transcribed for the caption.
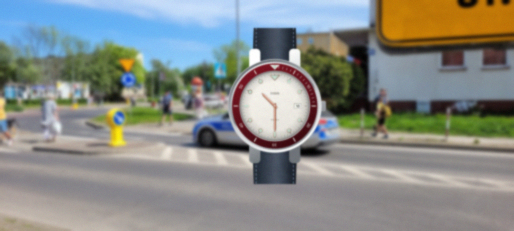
10:30
